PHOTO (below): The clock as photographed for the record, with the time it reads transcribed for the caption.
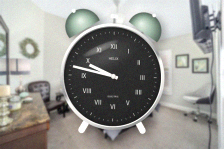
9:47
